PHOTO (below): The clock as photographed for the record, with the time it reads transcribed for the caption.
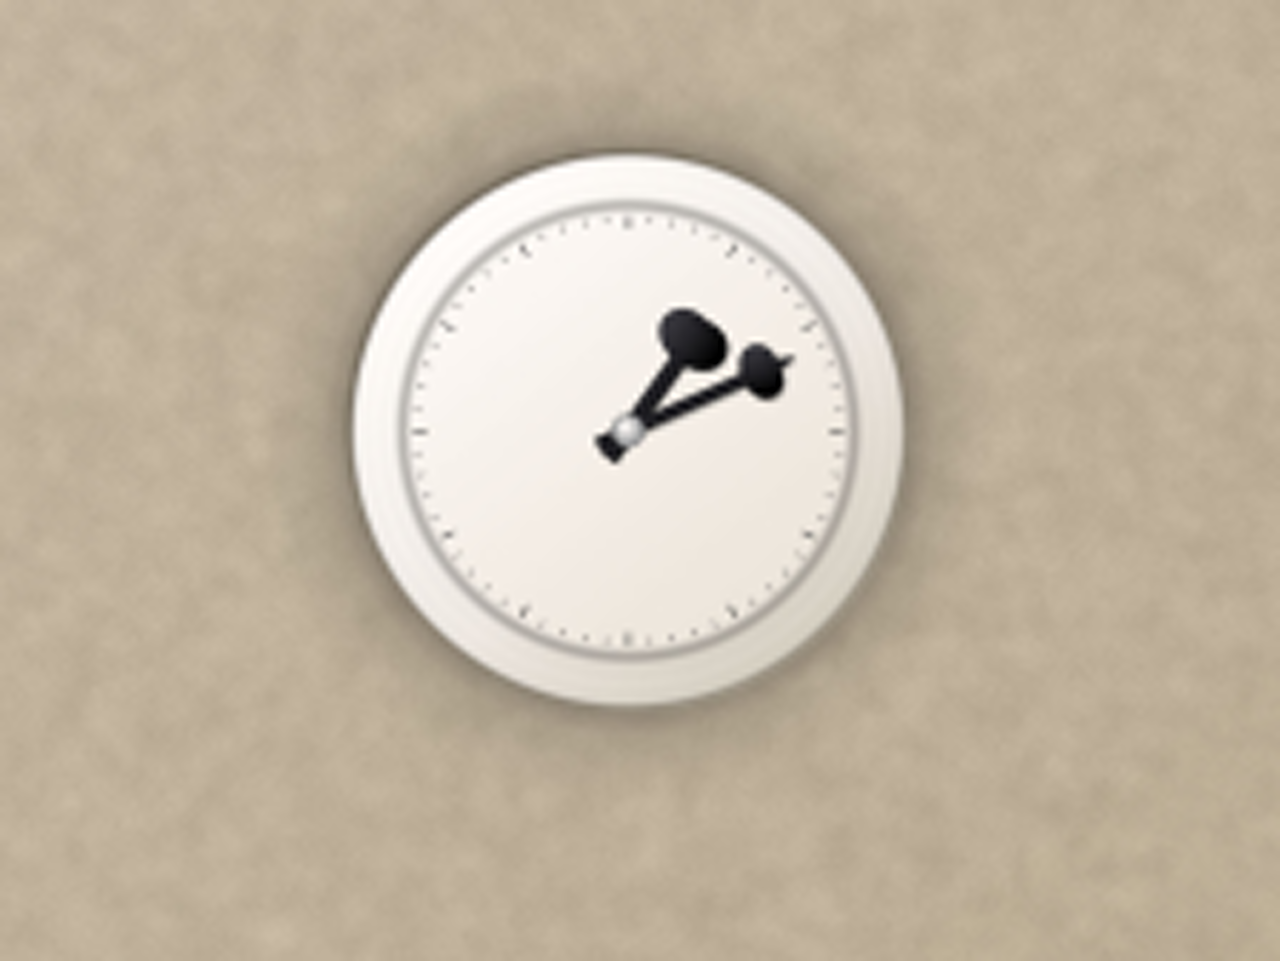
1:11
